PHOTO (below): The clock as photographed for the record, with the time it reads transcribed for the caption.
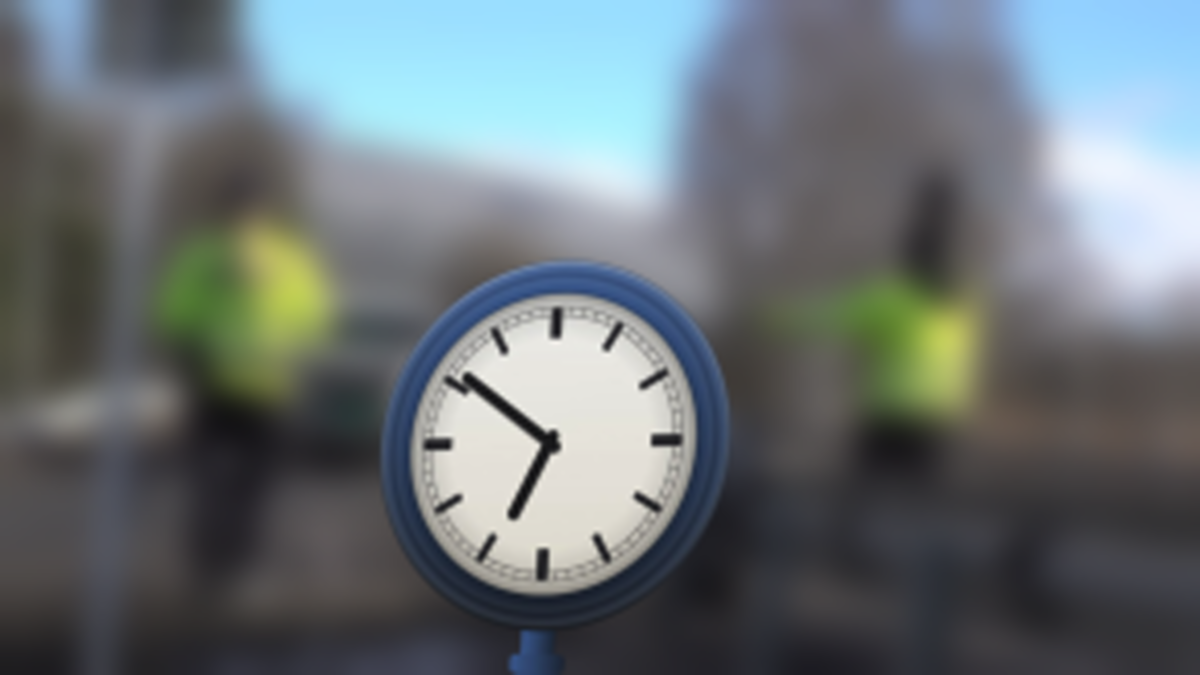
6:51
